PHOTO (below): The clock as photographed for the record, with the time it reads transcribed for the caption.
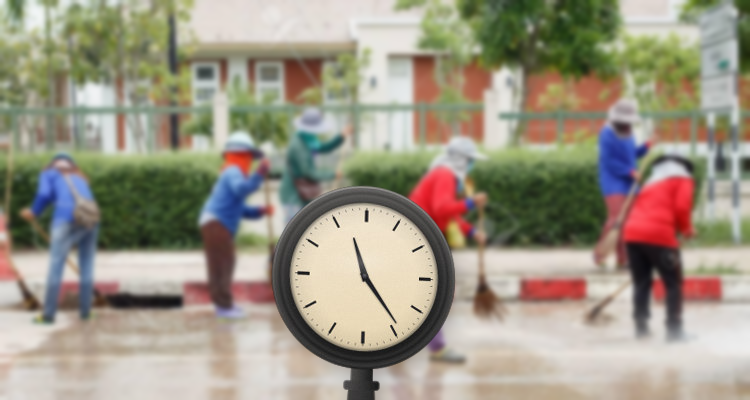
11:24
